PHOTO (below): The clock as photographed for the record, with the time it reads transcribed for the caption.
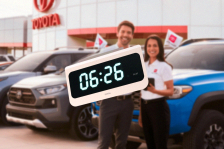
6:26
